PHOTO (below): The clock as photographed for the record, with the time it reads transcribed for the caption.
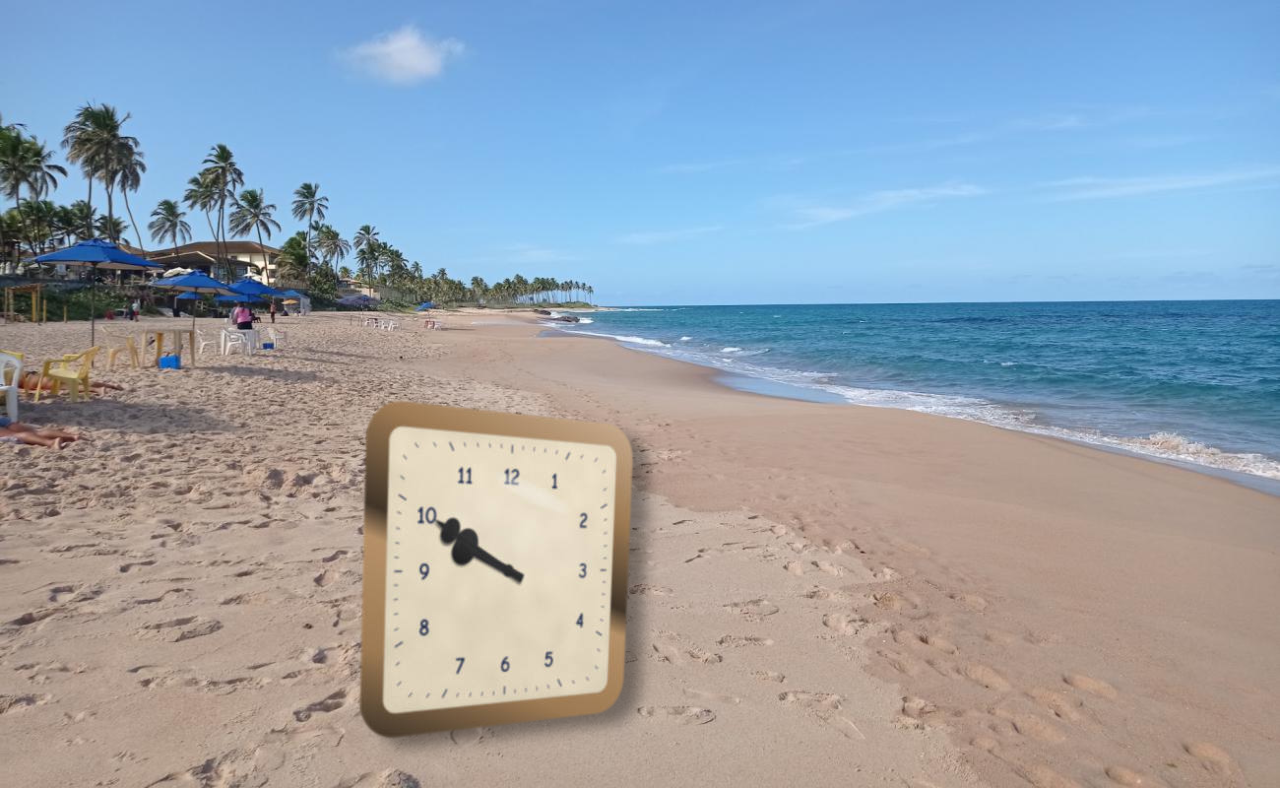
9:50
